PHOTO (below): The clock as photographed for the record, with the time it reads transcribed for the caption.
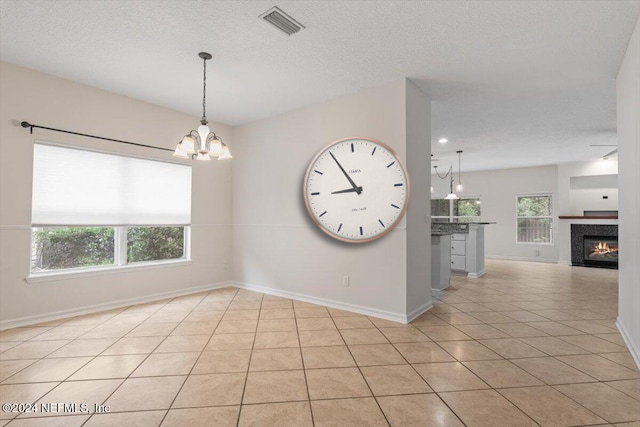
8:55
